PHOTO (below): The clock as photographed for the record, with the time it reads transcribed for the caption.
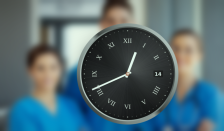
12:41
